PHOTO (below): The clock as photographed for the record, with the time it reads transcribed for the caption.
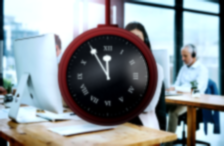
11:55
